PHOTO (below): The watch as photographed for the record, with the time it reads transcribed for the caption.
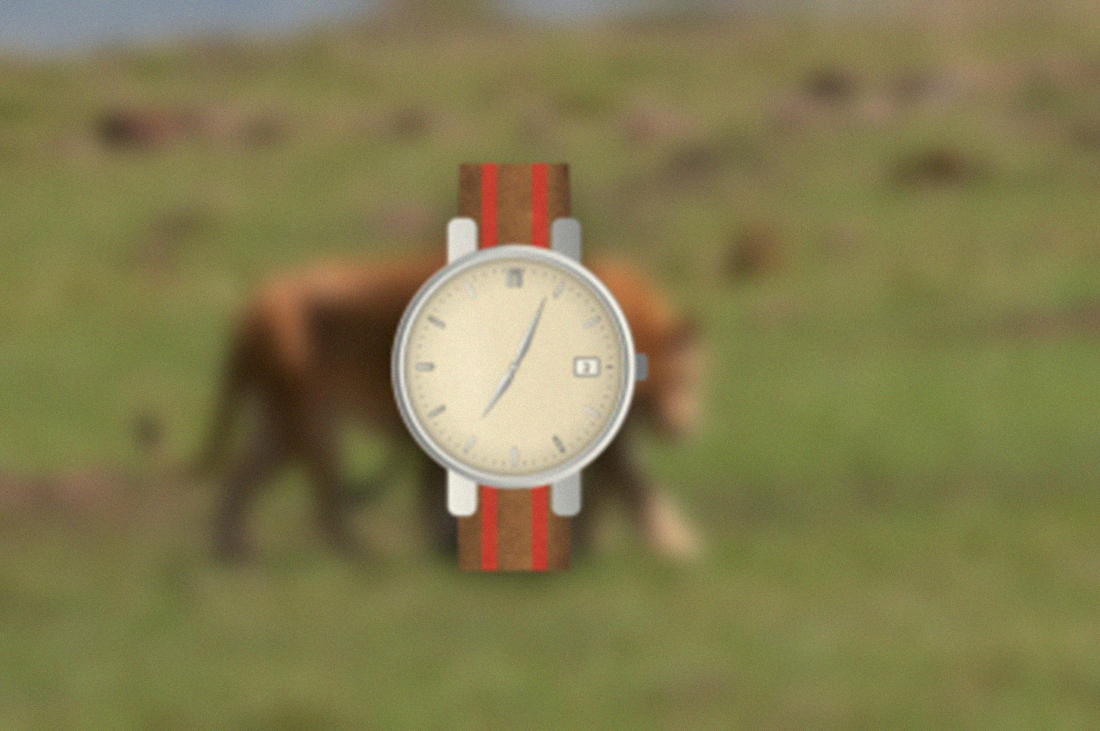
7:04
